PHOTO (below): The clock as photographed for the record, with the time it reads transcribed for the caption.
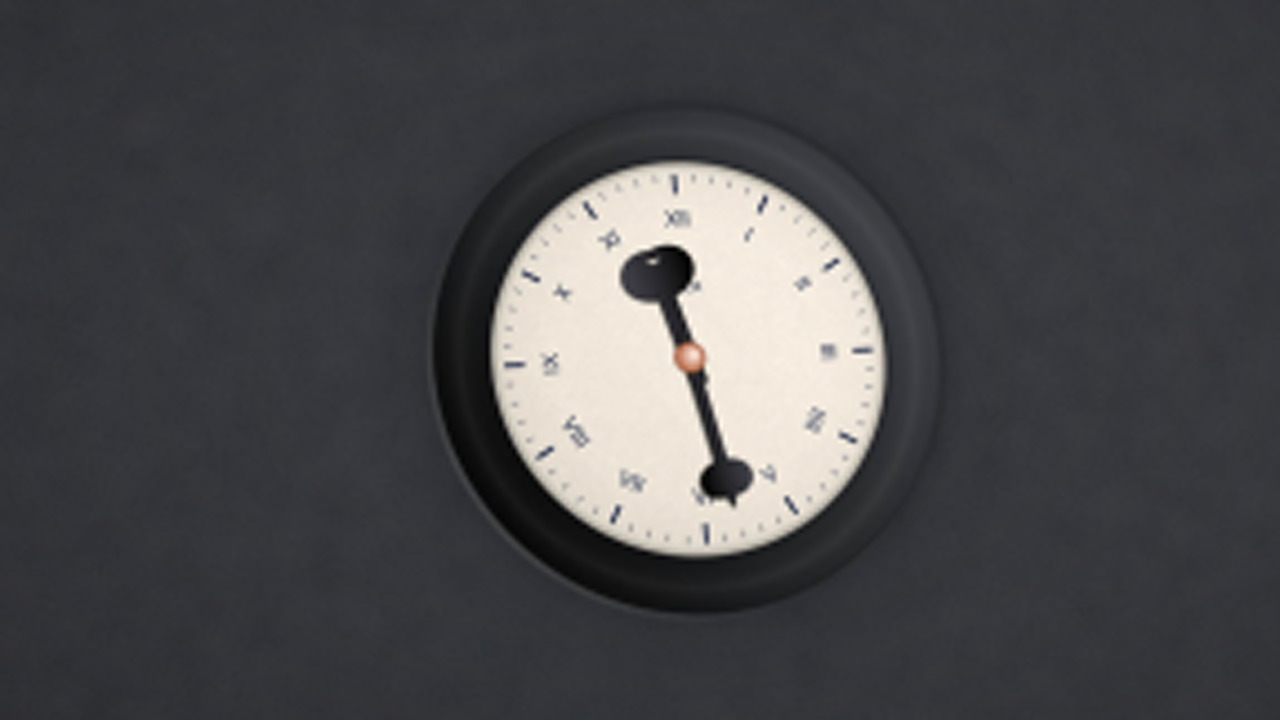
11:28
